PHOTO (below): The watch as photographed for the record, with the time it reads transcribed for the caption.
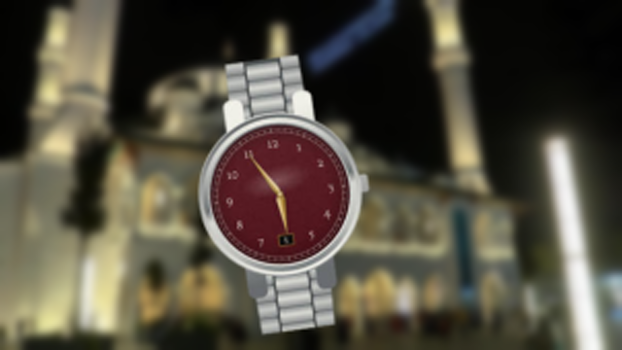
5:55
